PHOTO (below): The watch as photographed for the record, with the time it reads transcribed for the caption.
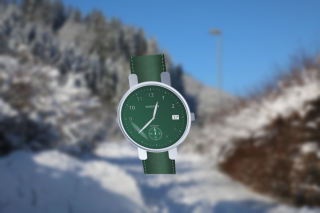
12:38
